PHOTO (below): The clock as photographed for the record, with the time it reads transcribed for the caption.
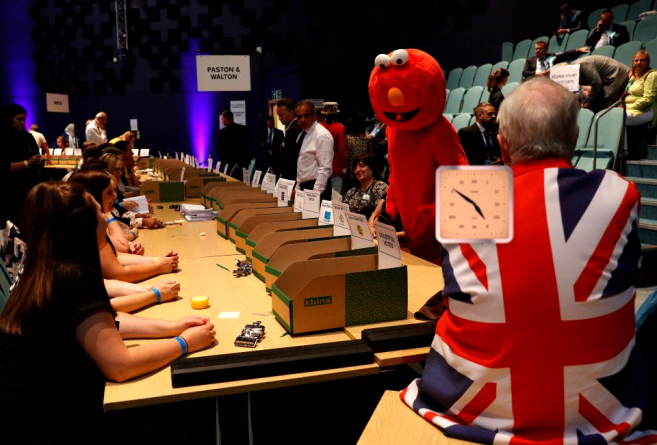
4:51
